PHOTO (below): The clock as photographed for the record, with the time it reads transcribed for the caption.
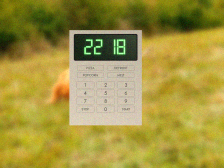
22:18
